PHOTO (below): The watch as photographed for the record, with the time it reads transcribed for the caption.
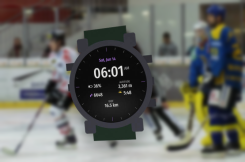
6:01
